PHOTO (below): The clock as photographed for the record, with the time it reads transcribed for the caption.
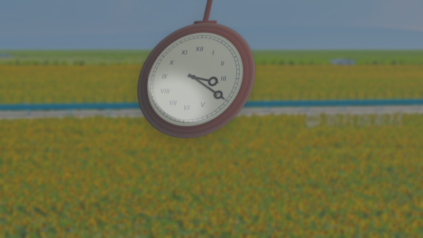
3:20
